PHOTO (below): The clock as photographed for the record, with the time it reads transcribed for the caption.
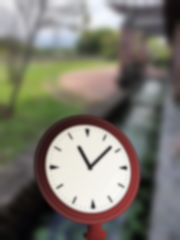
11:08
